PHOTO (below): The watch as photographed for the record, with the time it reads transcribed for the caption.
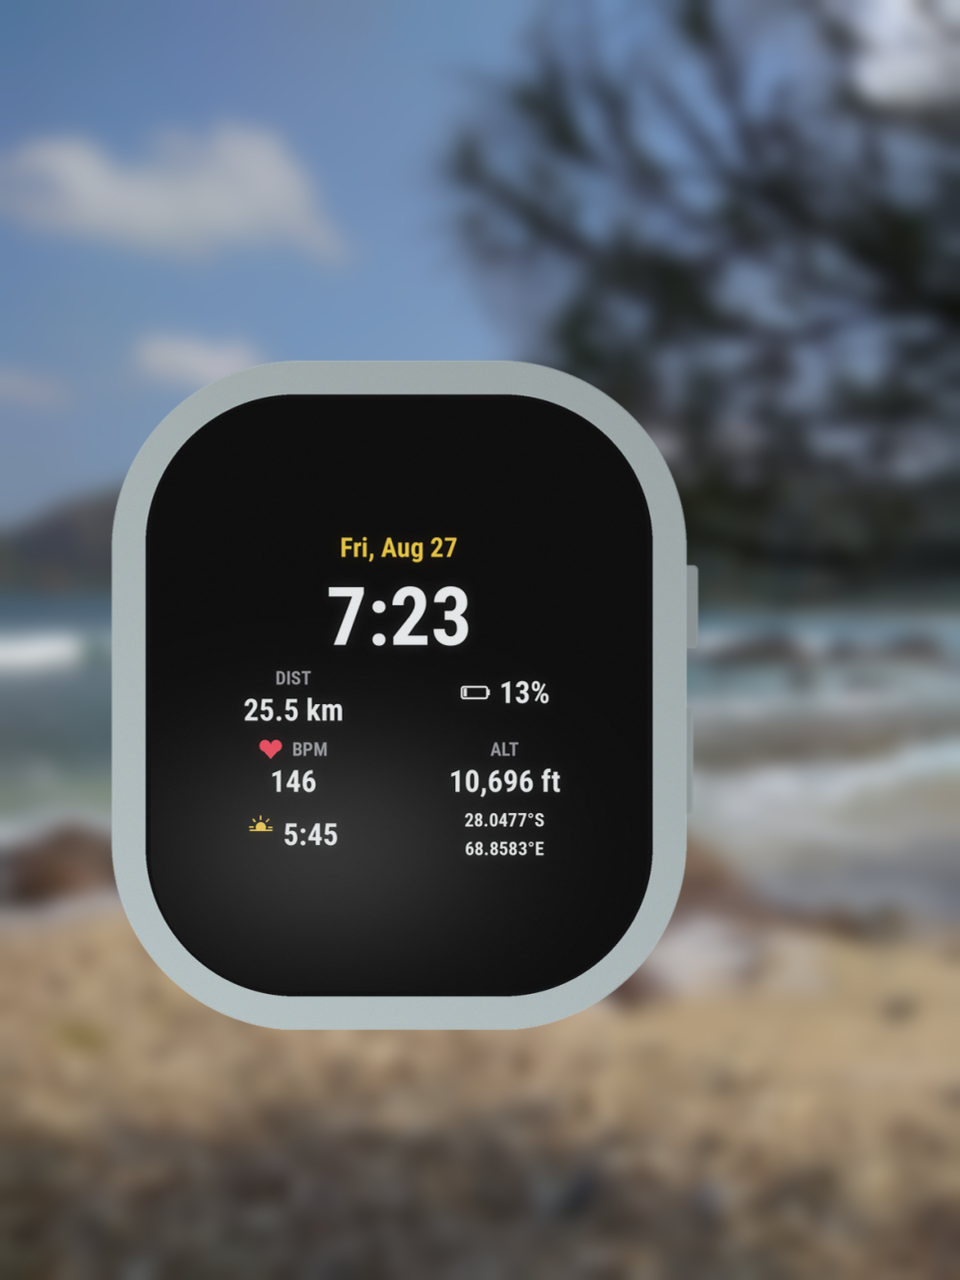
7:23
